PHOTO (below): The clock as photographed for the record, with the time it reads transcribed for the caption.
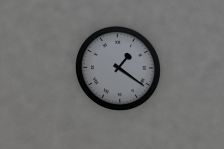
1:21
